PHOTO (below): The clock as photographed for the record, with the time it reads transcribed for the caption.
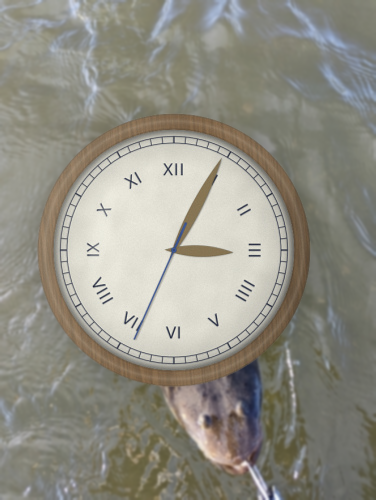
3:04:34
